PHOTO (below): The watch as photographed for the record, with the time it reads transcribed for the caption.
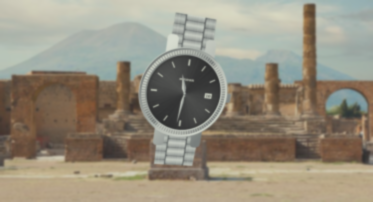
11:31
